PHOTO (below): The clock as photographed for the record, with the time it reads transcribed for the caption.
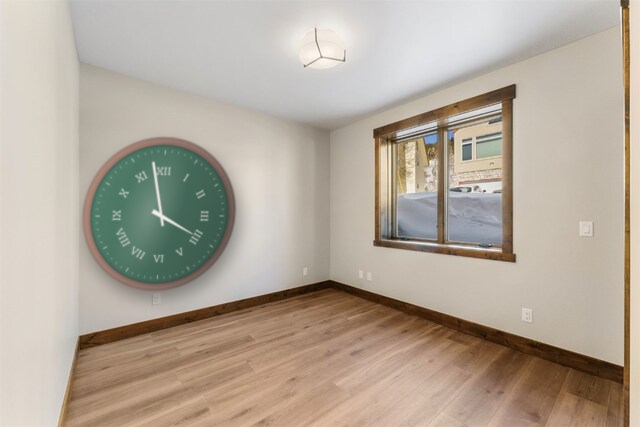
3:58
